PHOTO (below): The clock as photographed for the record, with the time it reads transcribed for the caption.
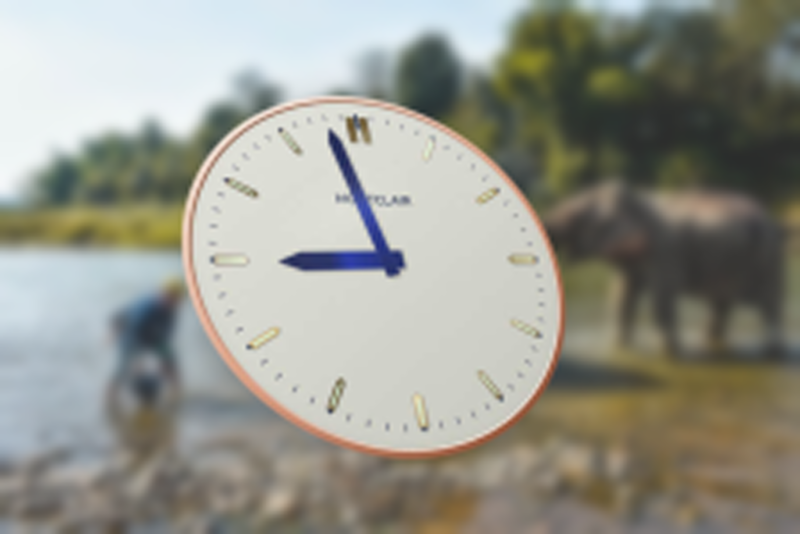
8:58
